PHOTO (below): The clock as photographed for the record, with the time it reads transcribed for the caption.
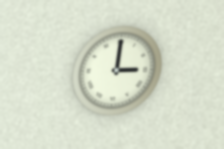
3:00
